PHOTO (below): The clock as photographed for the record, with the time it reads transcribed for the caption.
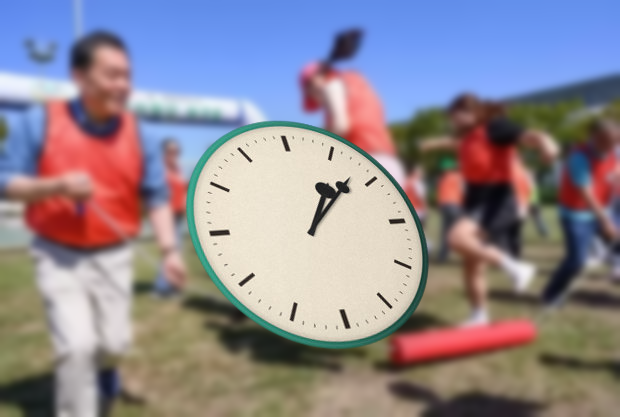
1:08
